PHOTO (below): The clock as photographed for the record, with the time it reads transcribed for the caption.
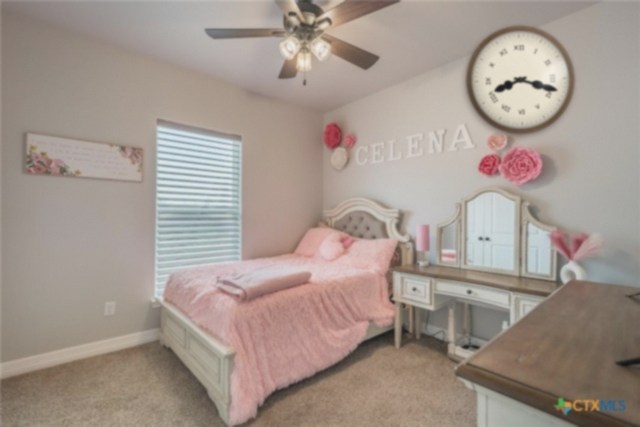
8:18
